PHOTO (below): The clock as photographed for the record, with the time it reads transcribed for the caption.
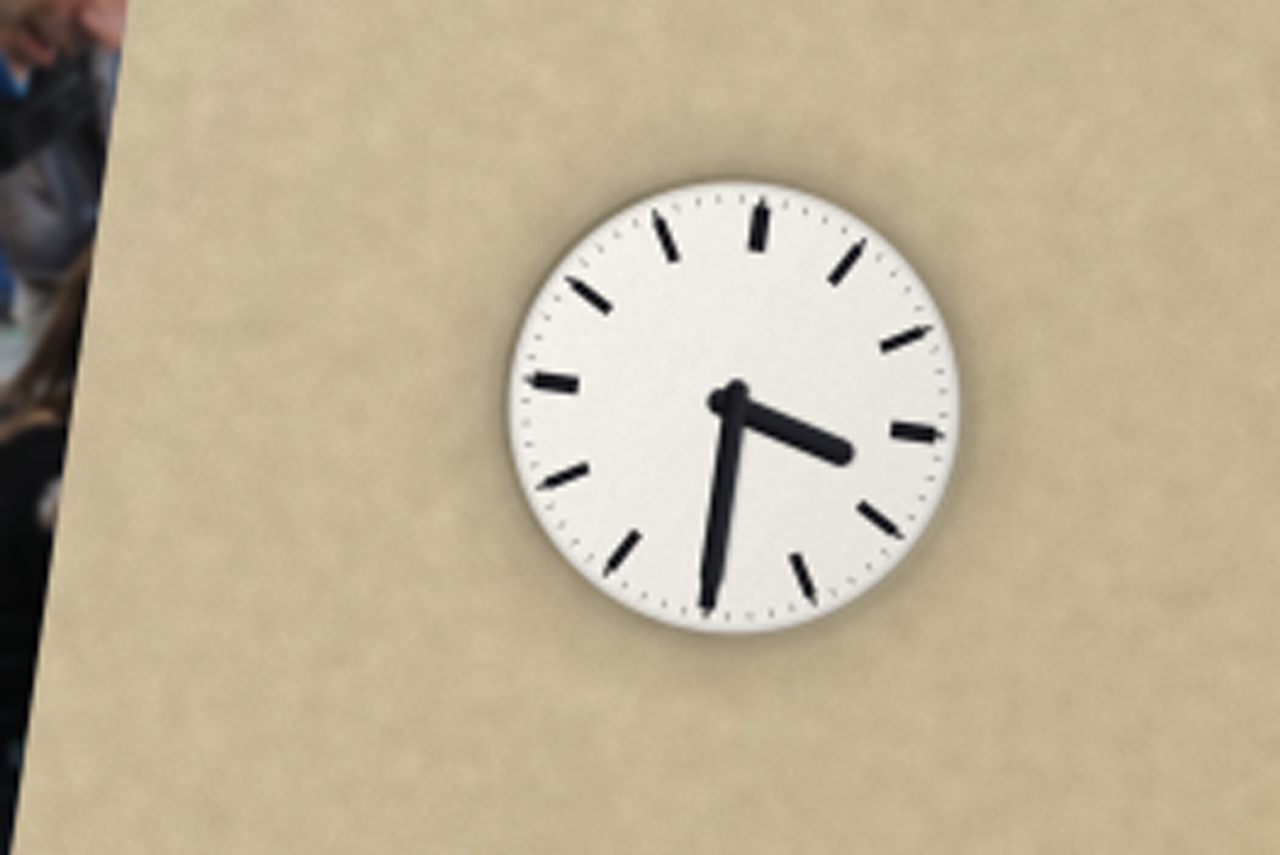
3:30
